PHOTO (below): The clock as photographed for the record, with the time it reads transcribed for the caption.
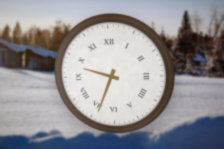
9:34
